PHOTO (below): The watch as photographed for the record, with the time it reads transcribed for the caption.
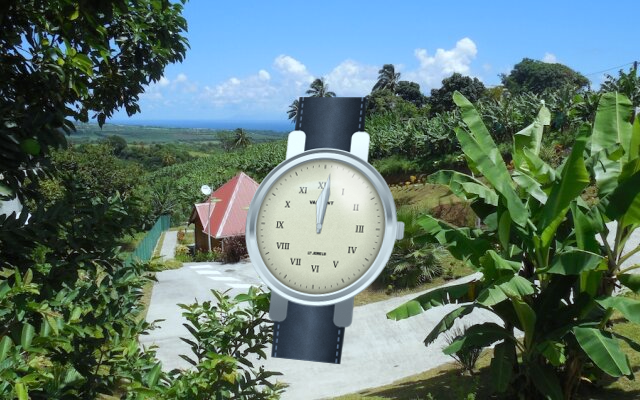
12:01
